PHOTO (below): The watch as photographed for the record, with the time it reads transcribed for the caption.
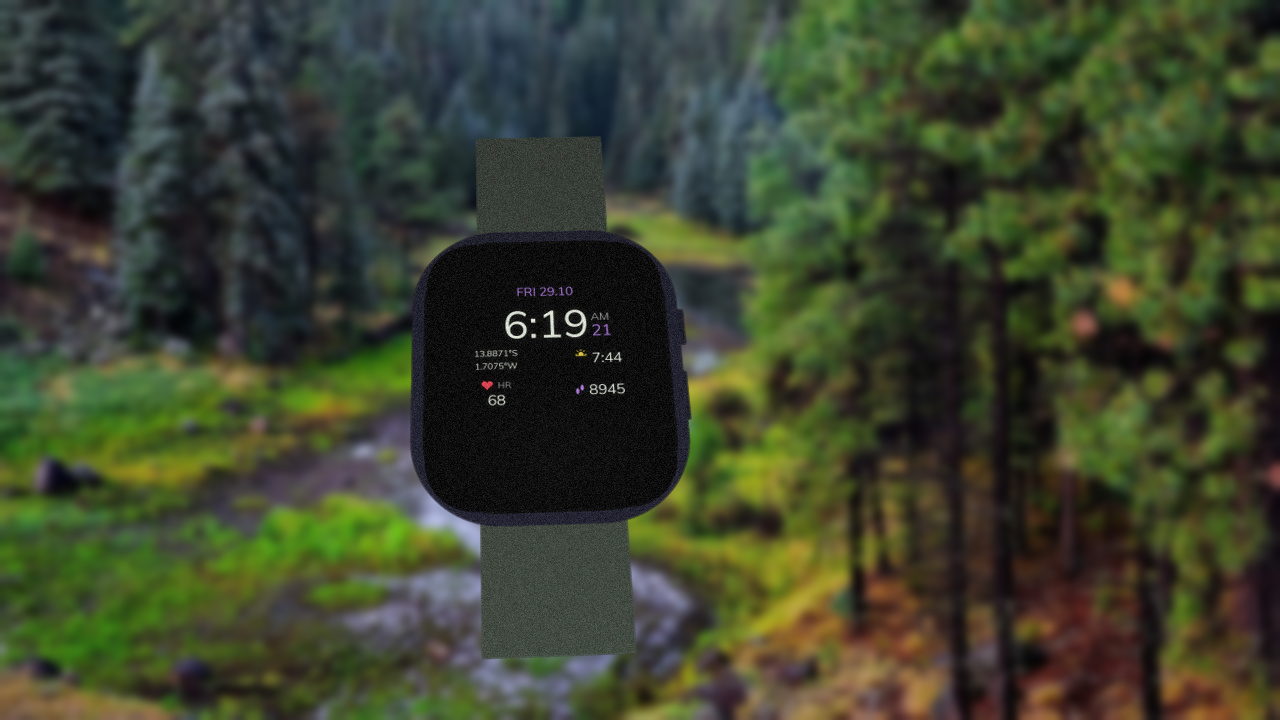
6:19:21
